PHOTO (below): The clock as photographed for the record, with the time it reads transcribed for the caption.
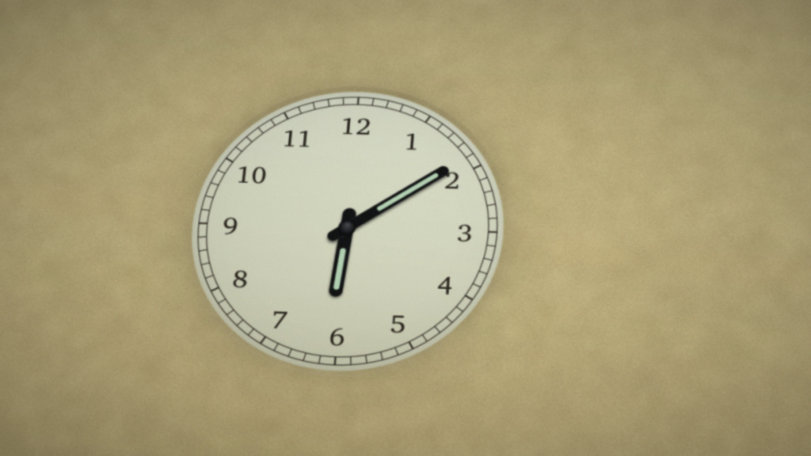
6:09
